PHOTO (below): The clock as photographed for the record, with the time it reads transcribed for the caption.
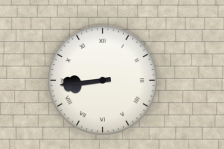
8:44
